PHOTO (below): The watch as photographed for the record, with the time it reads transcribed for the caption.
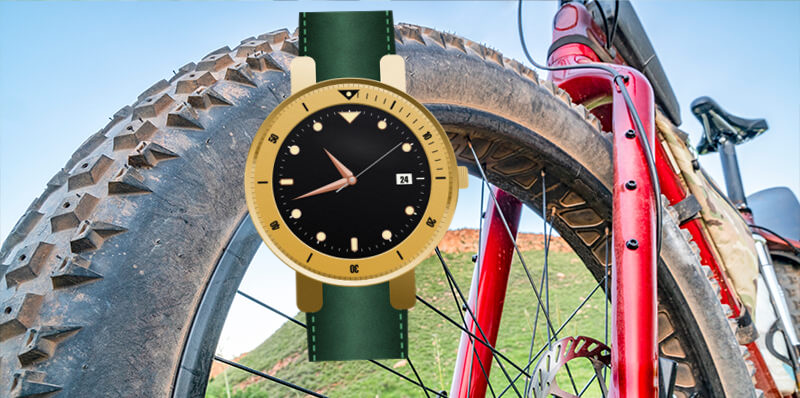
10:42:09
